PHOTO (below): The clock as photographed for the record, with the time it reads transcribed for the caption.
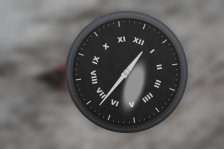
12:33
